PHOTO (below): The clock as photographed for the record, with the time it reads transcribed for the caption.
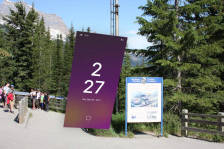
2:27
